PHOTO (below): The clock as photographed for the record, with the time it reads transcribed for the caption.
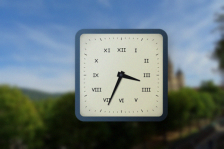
3:34
